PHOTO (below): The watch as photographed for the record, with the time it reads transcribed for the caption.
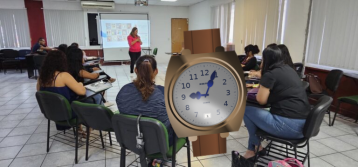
9:04
